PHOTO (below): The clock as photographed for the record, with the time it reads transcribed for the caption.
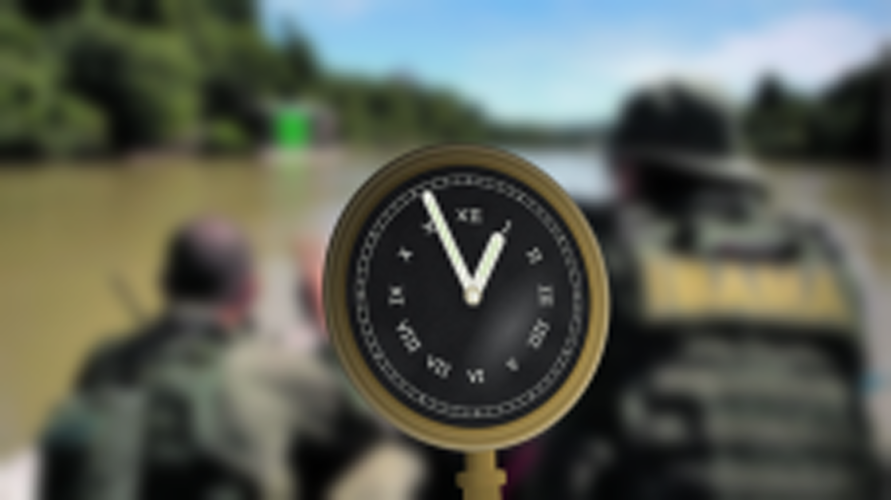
12:56
